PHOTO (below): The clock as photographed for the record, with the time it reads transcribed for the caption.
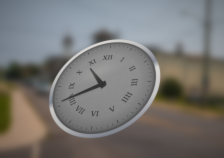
10:41
